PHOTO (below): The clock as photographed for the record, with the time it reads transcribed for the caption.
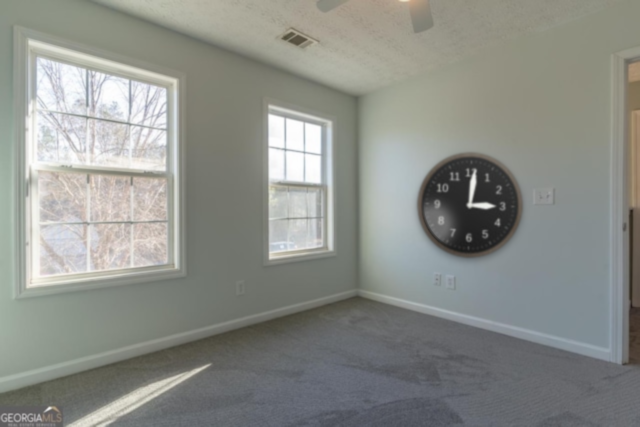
3:01
